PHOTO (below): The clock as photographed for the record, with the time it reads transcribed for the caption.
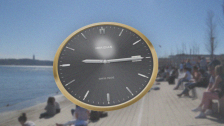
9:15
